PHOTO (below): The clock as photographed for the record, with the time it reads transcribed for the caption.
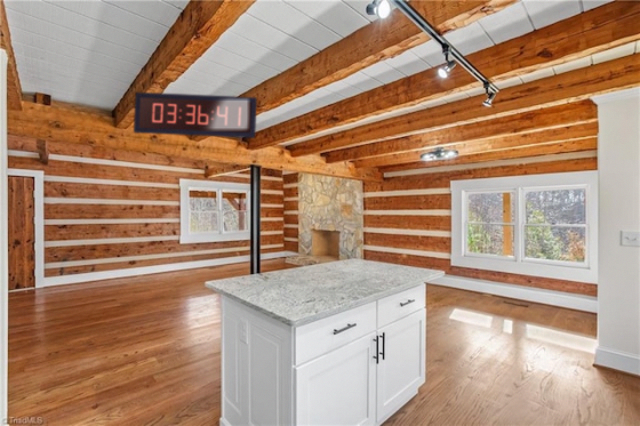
3:36:41
